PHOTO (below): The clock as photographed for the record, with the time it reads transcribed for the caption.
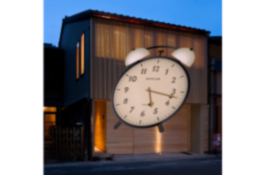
5:17
